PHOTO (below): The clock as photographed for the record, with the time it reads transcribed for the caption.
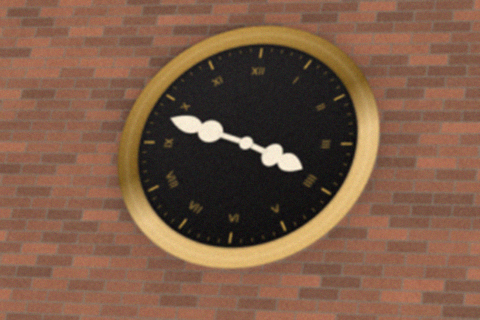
3:48
